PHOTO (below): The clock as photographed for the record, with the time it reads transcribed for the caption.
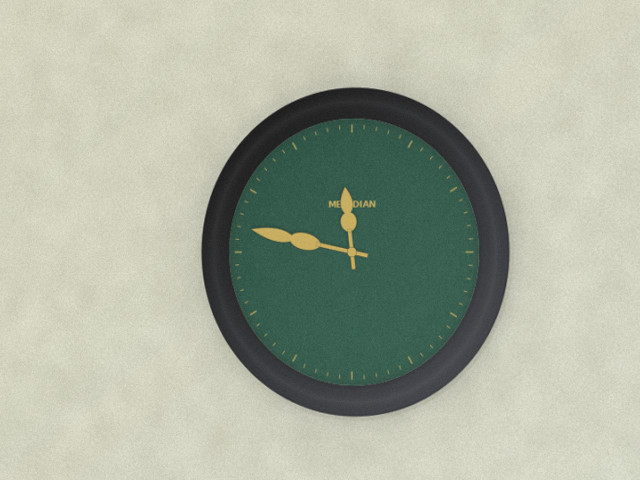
11:47
